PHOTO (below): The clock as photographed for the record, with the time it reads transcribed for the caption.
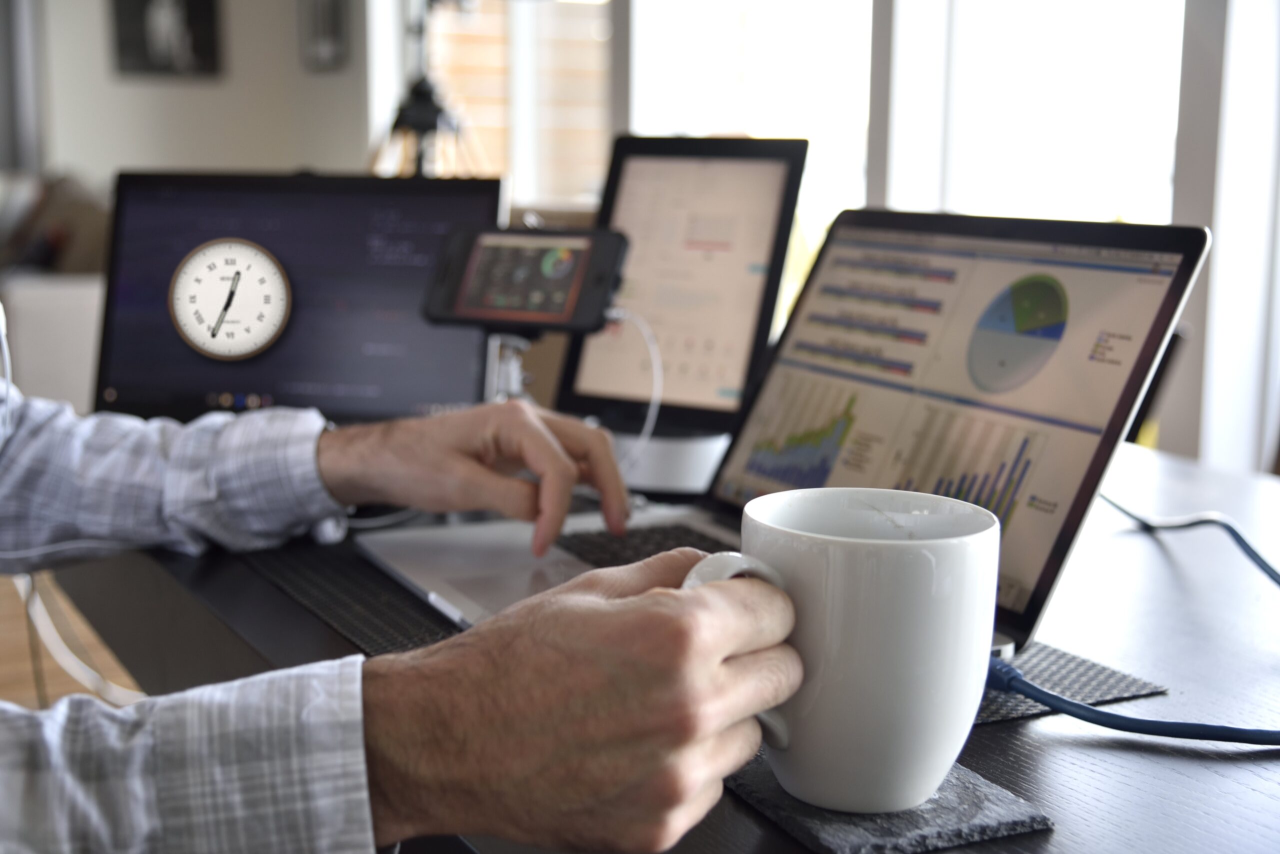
12:34
